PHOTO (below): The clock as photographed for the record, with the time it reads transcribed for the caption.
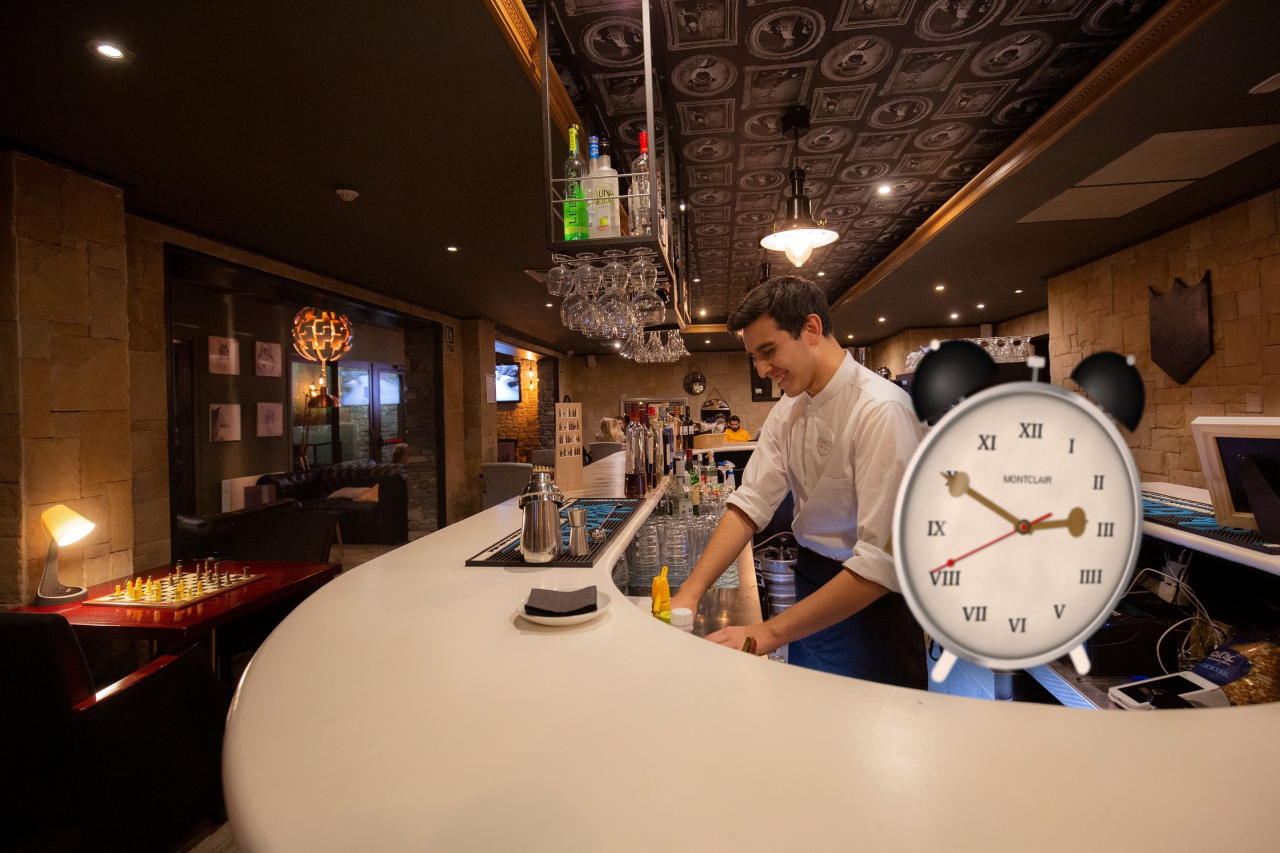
2:49:41
